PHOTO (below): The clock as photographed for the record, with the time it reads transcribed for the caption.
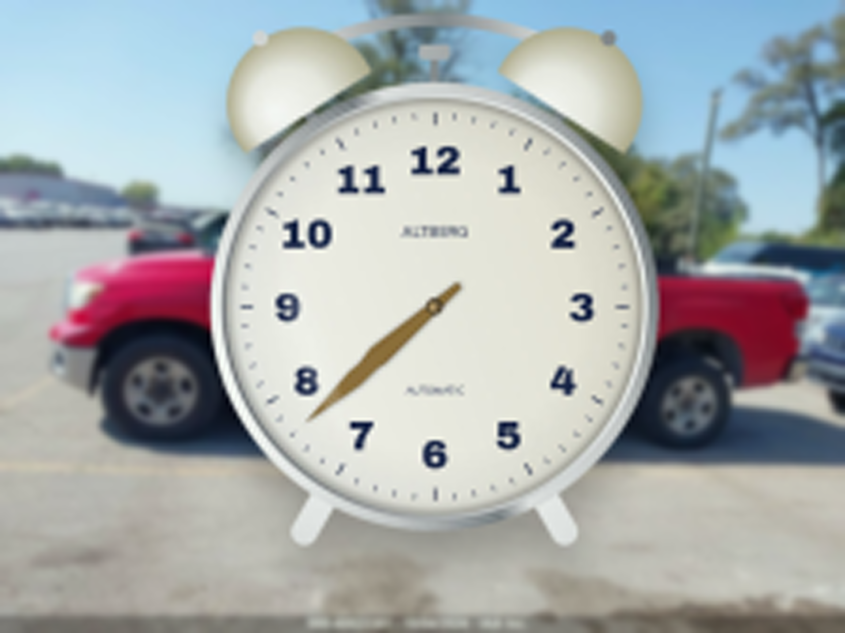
7:38
